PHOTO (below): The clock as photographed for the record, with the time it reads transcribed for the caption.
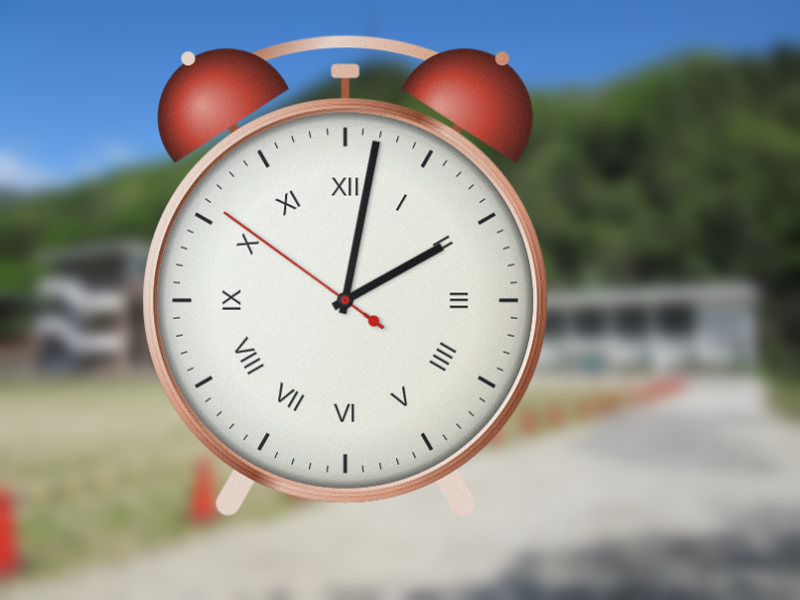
2:01:51
